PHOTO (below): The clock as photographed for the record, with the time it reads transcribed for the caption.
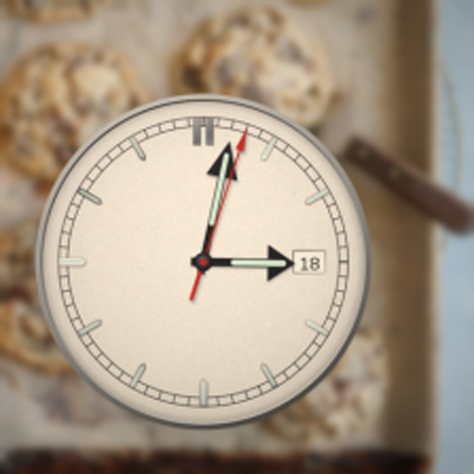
3:02:03
